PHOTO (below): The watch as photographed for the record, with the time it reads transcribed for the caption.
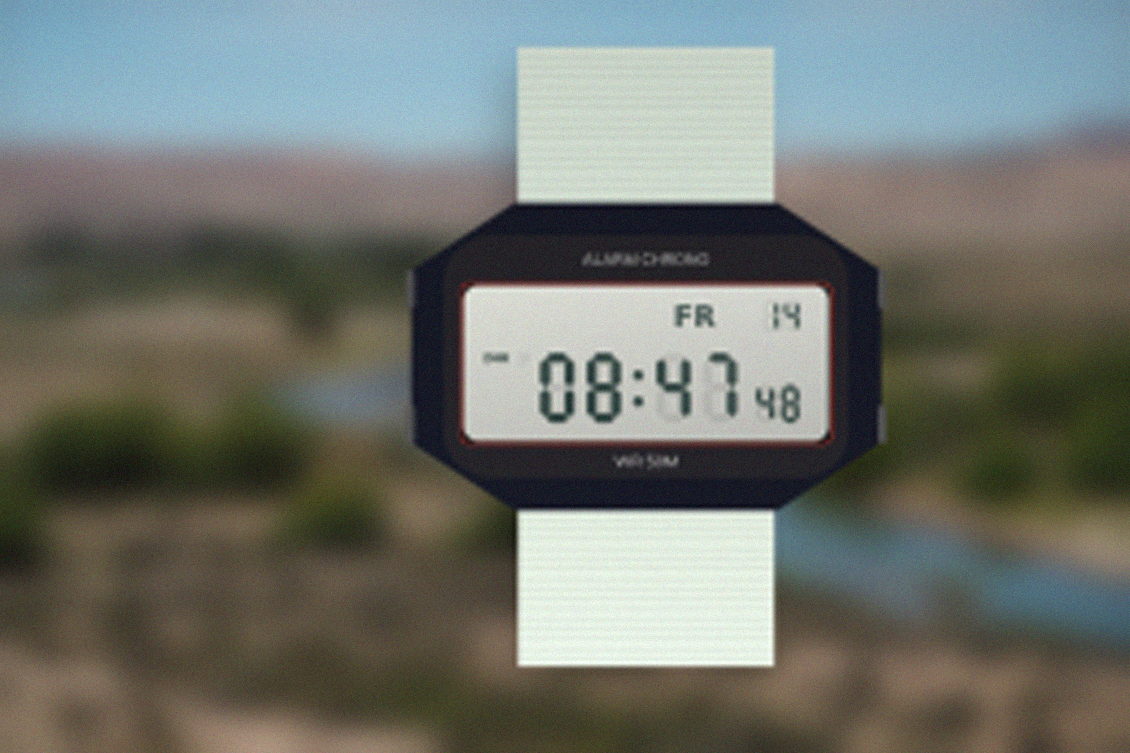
8:47:48
